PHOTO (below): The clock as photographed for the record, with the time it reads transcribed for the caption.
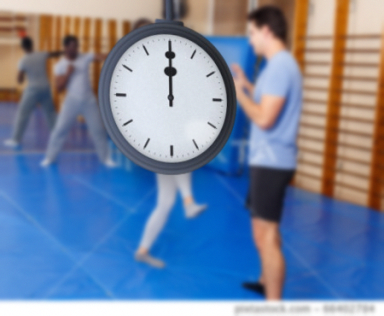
12:00
